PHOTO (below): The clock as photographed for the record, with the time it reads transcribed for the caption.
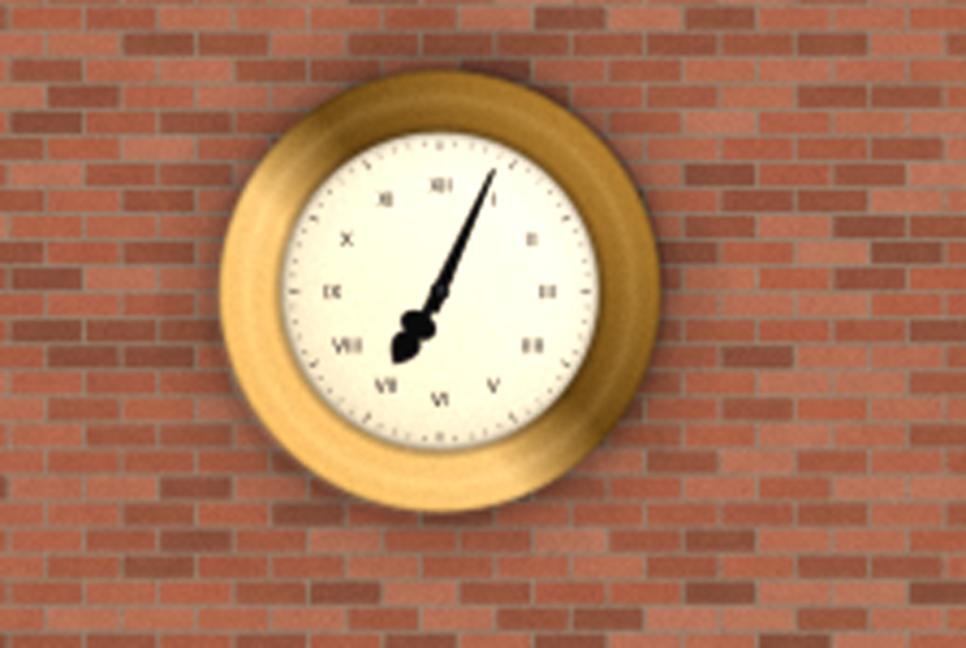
7:04
